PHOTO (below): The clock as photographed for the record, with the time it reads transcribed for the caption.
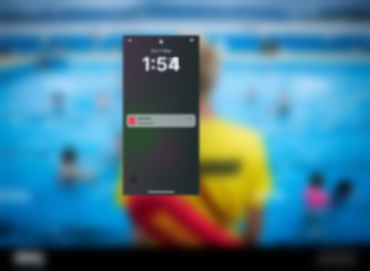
1:54
